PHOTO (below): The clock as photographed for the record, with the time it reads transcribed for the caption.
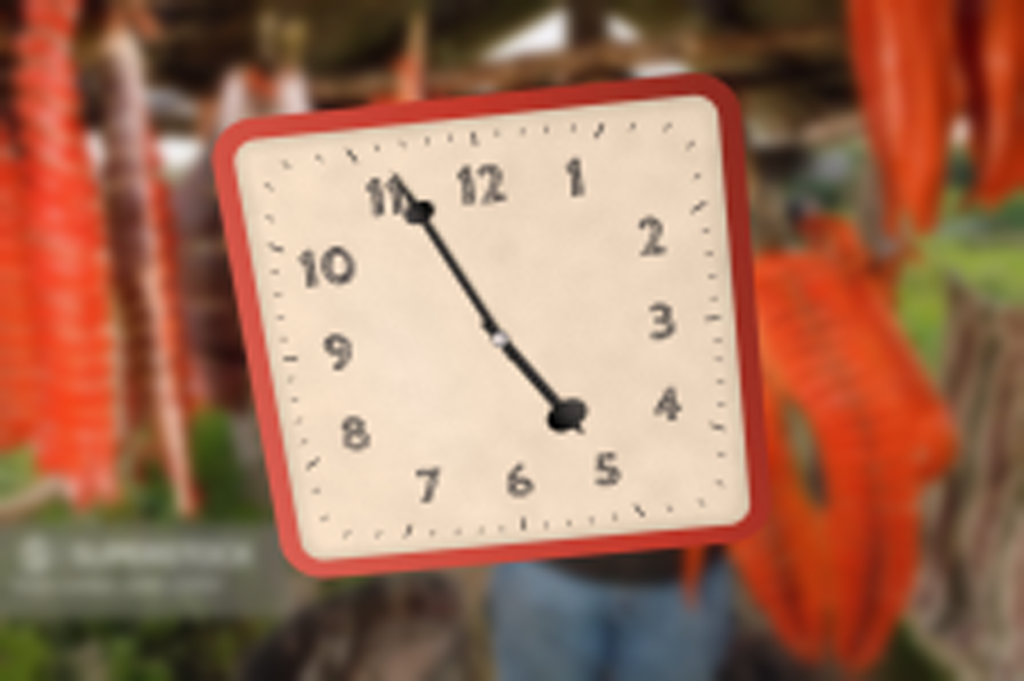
4:56
